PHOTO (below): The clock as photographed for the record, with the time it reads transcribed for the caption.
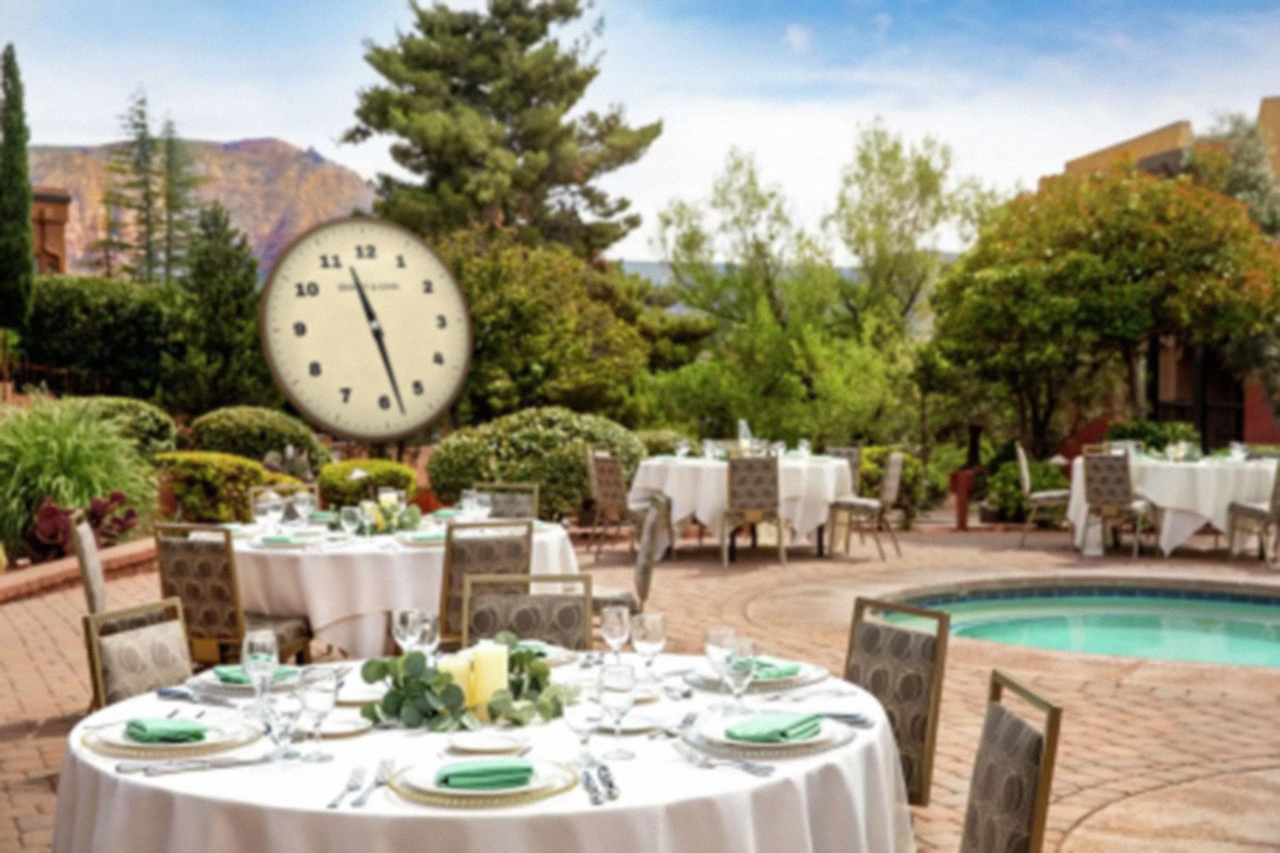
11:28
